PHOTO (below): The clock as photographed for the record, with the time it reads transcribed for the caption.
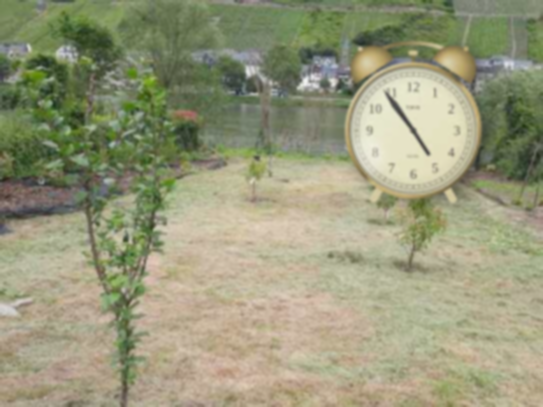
4:54
